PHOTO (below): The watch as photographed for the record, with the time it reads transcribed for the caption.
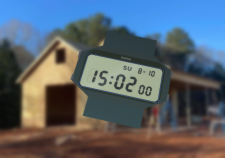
15:02:00
